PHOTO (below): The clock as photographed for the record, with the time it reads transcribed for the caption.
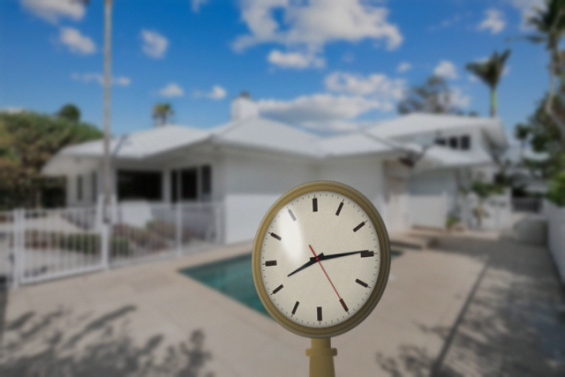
8:14:25
